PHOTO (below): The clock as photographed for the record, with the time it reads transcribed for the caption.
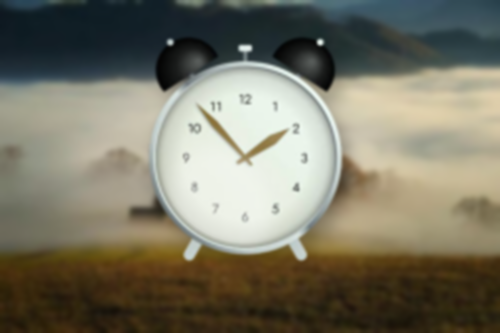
1:53
